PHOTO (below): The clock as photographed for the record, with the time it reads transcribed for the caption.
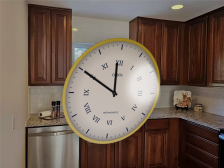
11:50
